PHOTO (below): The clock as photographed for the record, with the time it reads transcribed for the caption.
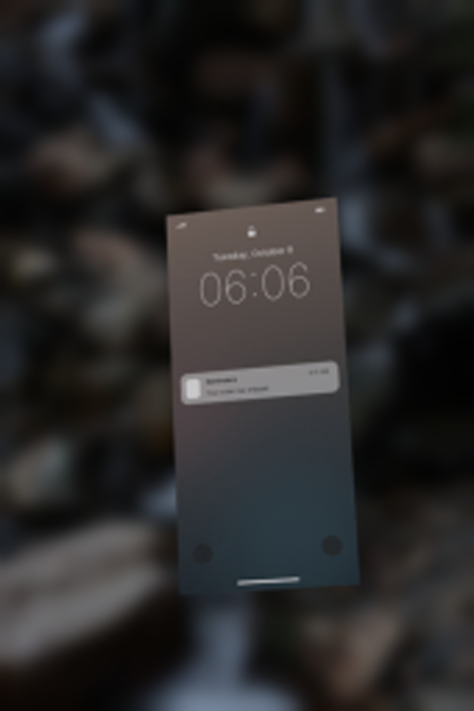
6:06
